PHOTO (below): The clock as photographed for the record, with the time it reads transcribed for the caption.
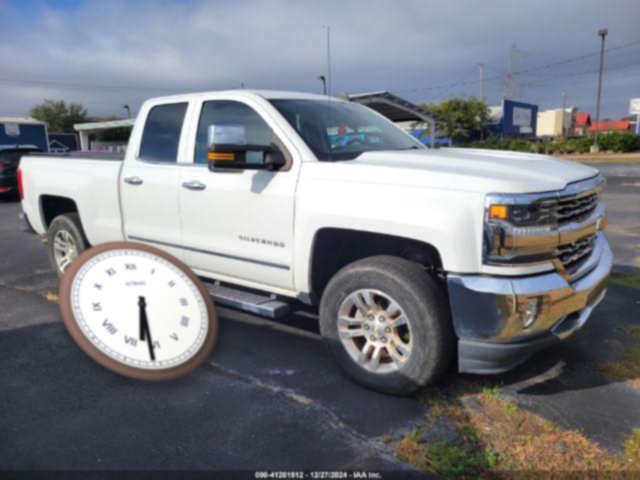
6:31
